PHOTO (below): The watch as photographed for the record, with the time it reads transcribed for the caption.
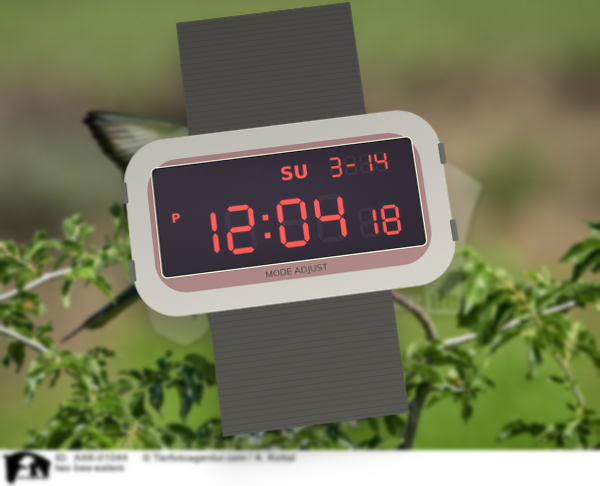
12:04:18
